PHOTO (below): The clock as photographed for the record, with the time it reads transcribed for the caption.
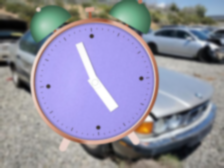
4:57
